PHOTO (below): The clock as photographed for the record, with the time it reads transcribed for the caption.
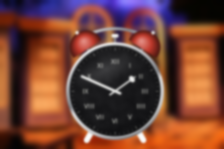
1:49
